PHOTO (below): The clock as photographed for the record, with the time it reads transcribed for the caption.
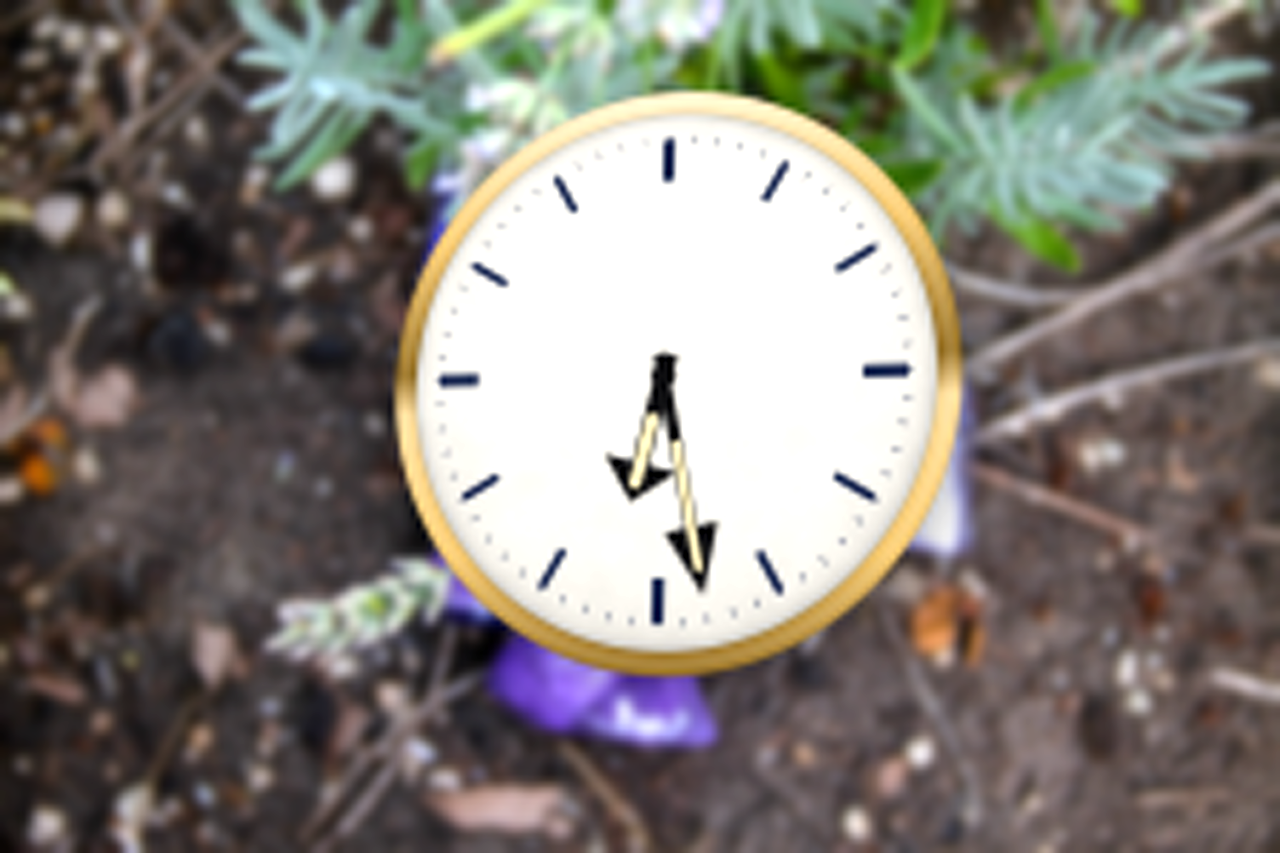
6:28
